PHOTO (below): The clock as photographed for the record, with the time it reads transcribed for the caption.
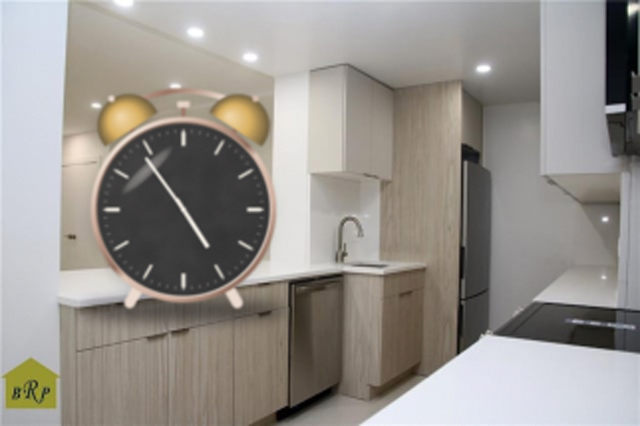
4:54
